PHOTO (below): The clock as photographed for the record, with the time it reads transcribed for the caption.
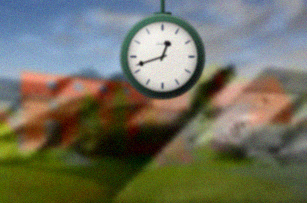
12:42
